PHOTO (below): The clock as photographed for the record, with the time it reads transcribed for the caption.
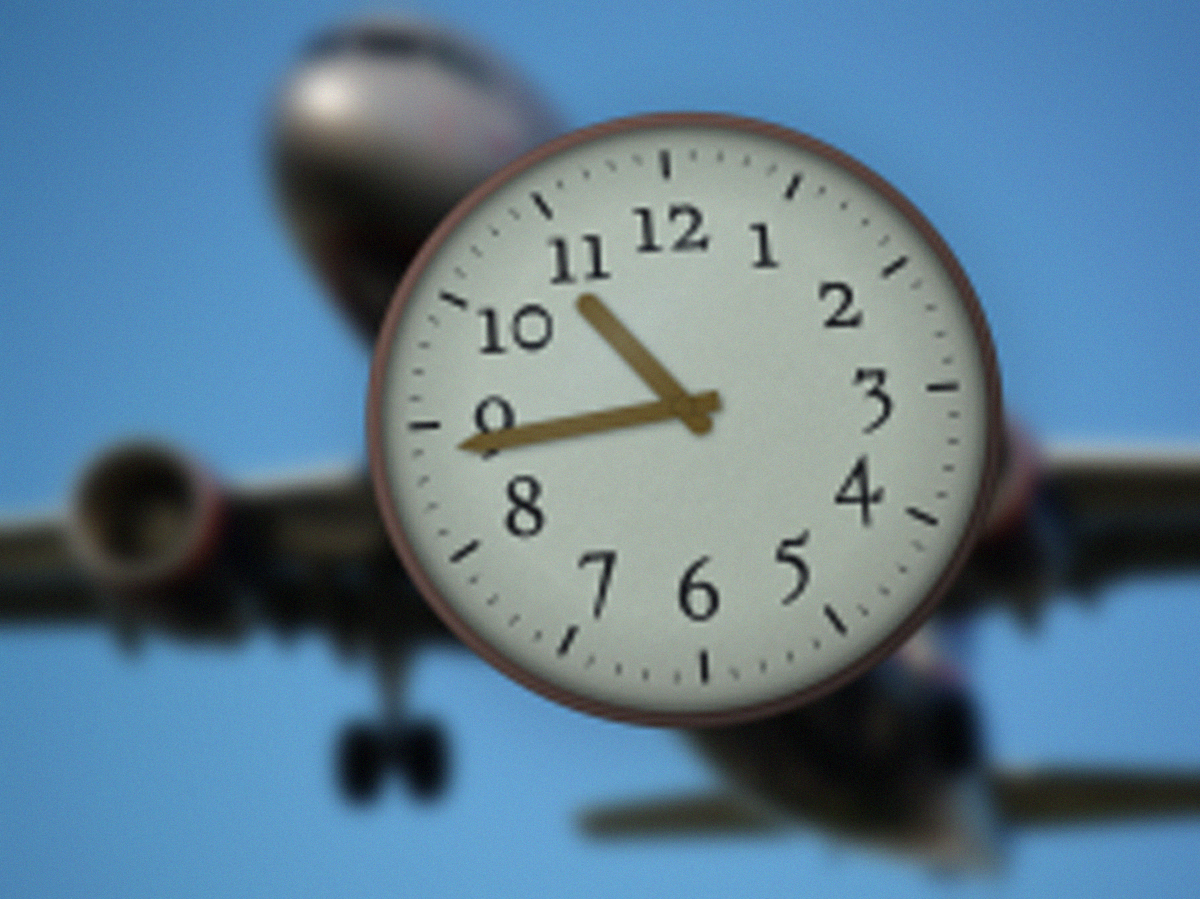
10:44
